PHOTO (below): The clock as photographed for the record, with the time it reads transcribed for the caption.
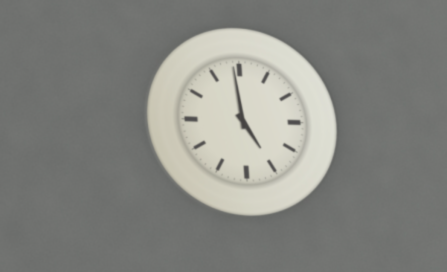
4:59
